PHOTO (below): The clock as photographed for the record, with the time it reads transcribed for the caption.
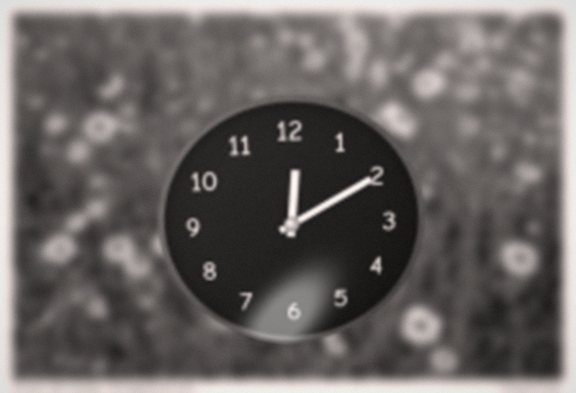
12:10
